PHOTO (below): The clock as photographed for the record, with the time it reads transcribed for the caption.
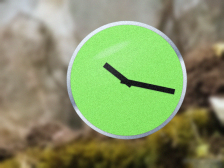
10:17
